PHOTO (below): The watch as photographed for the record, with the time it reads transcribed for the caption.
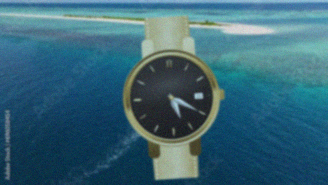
5:20
